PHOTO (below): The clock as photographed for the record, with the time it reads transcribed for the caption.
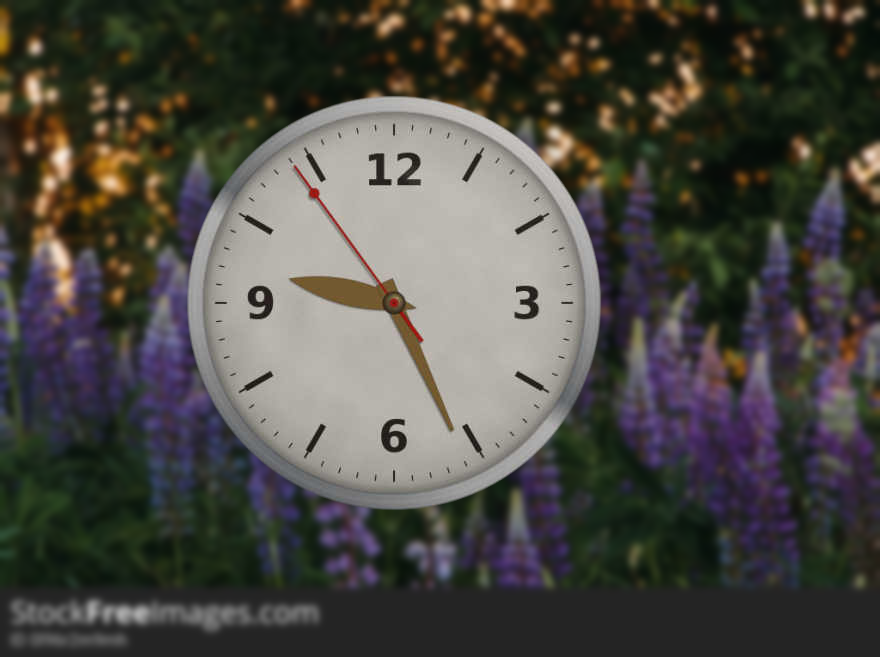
9:25:54
